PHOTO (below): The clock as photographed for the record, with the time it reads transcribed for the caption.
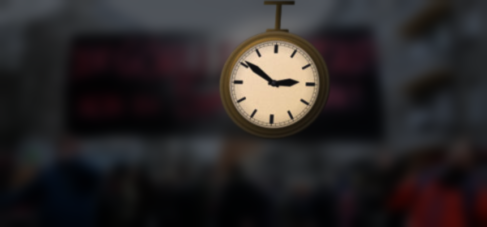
2:51
